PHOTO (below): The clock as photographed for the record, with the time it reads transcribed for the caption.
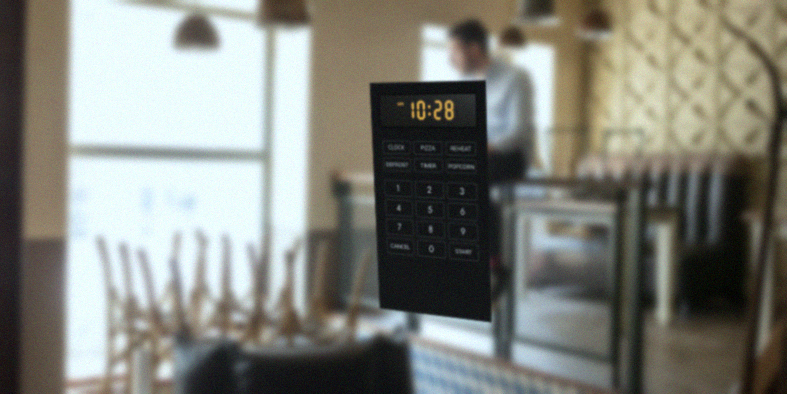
10:28
